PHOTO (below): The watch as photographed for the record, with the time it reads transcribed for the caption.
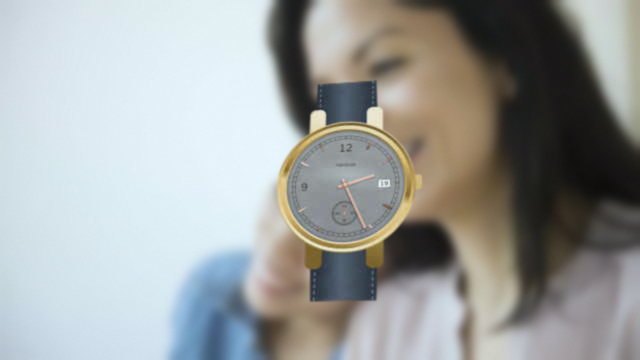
2:26
